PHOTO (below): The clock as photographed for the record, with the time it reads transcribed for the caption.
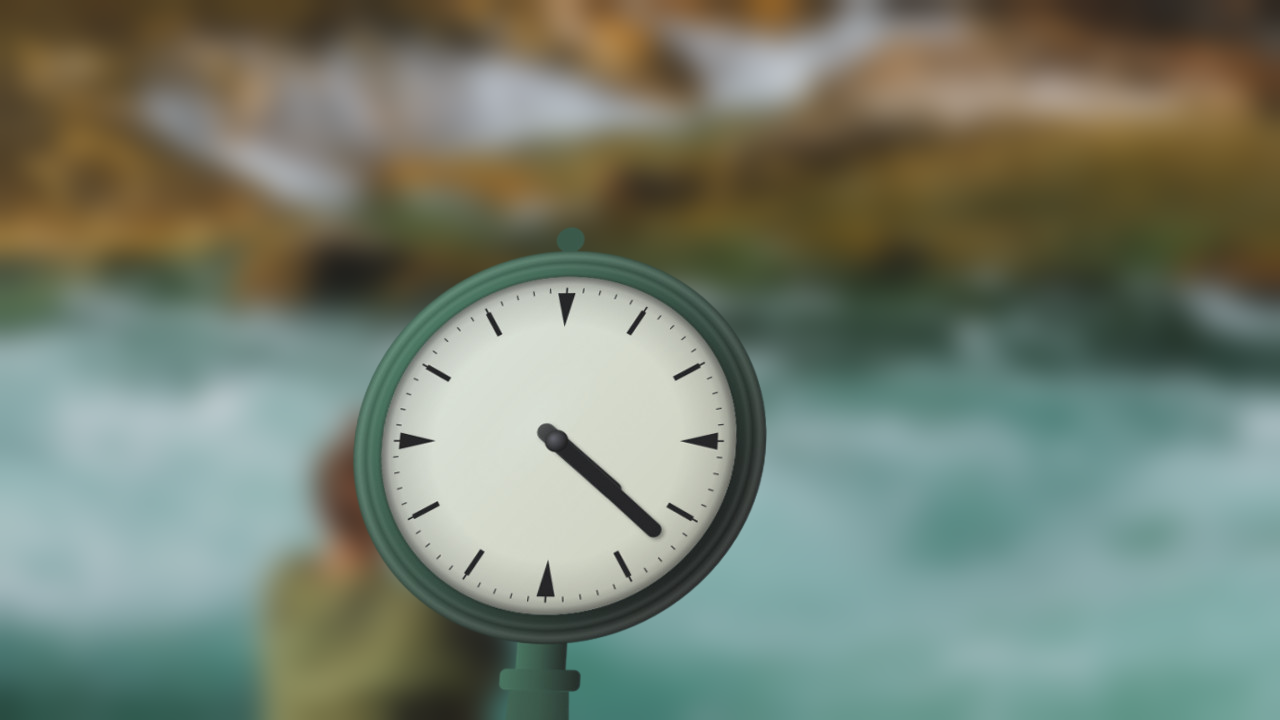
4:22
